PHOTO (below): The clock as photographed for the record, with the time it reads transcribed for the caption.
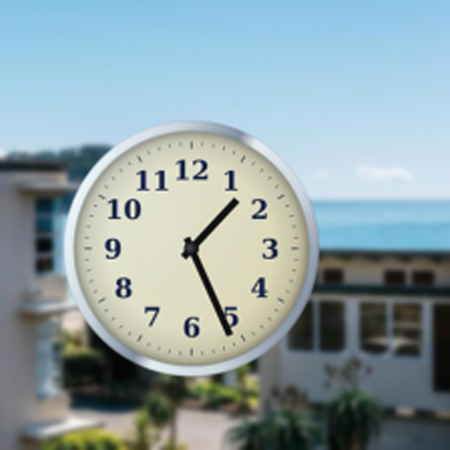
1:26
